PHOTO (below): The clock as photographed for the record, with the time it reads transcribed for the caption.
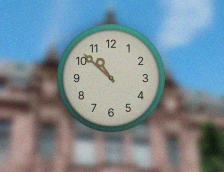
10:52
